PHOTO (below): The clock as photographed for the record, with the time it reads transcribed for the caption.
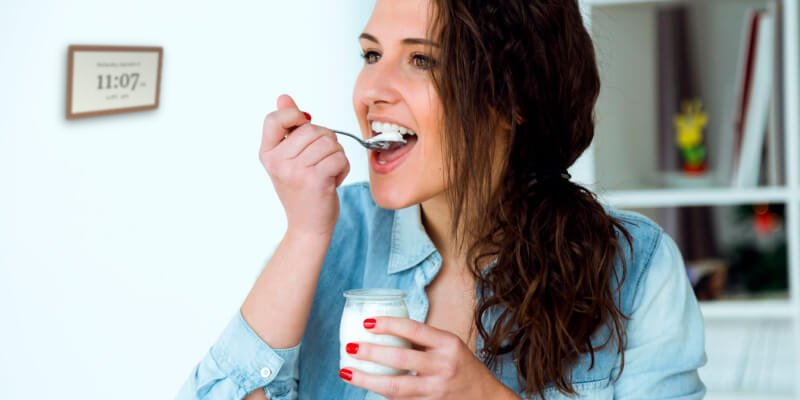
11:07
